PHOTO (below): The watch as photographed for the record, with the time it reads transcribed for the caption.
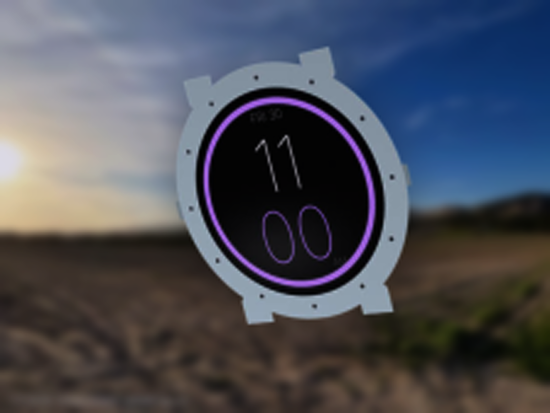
11:00
